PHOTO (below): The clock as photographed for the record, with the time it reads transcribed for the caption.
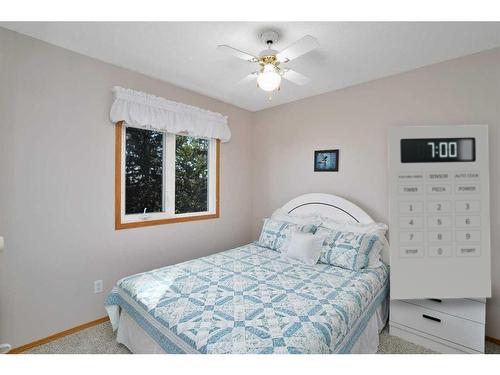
7:00
